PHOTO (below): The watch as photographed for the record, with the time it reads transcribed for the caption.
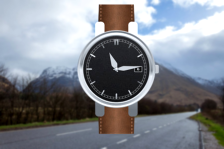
11:14
